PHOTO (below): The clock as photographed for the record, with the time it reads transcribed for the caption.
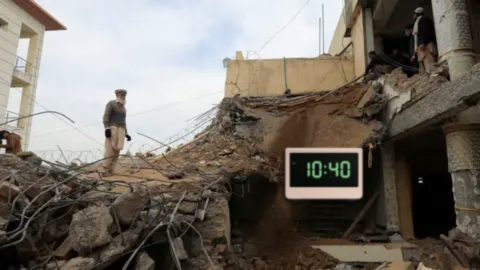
10:40
